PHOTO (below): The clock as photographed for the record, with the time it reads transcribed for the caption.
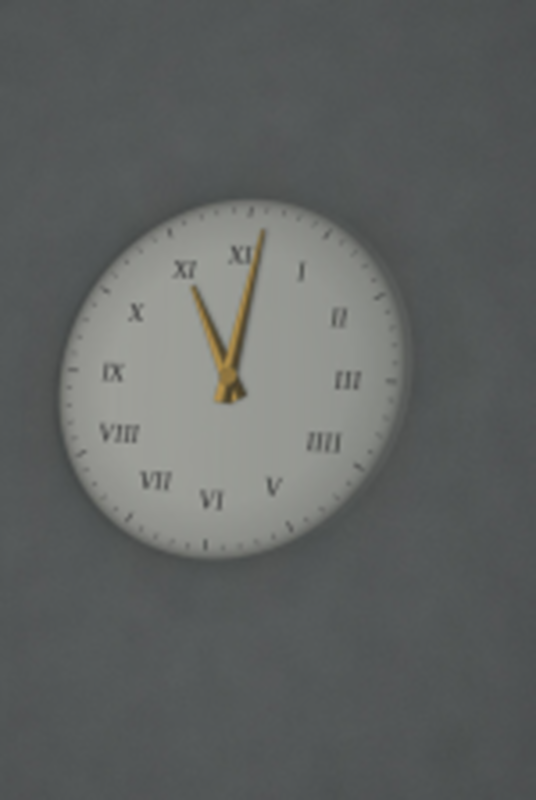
11:01
